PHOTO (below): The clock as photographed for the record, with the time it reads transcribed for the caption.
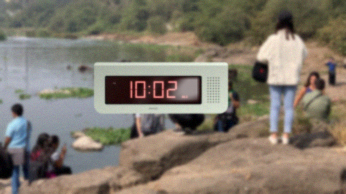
10:02
